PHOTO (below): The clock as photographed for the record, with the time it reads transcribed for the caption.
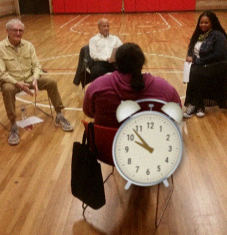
9:53
